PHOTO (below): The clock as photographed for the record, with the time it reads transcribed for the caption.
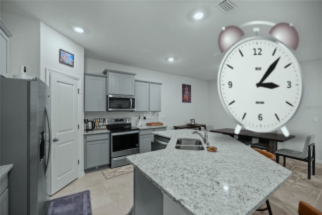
3:07
